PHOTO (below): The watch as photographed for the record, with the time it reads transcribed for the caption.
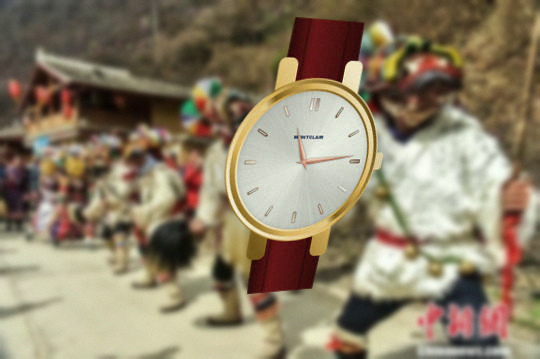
11:14
